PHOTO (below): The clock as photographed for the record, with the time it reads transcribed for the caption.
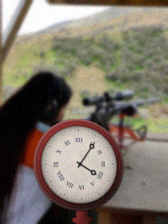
4:06
